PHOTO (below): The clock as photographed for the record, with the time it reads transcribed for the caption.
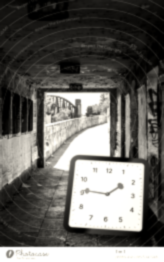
1:46
